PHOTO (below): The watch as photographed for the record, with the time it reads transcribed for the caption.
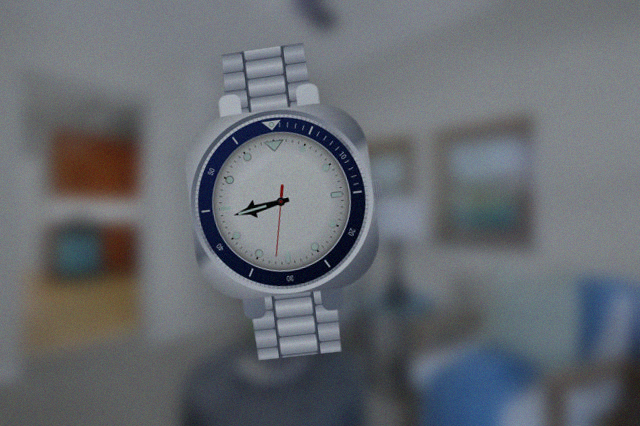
8:43:32
